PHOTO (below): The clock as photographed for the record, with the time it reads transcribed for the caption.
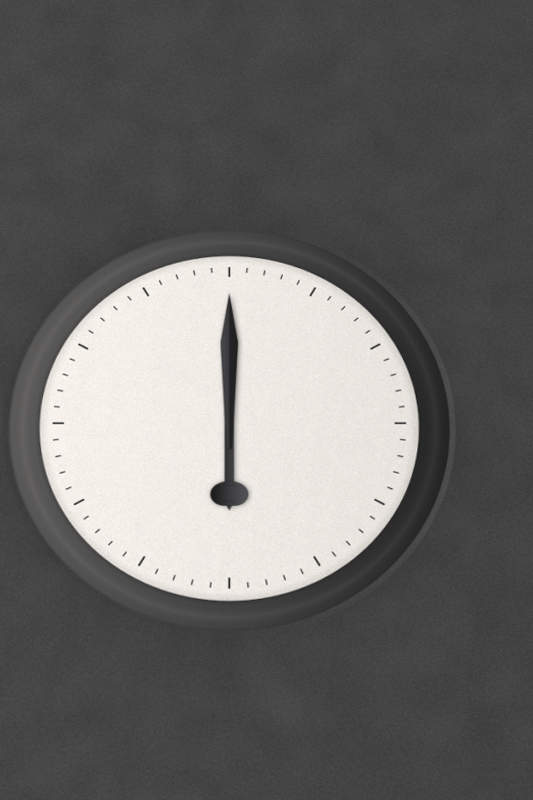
6:00
